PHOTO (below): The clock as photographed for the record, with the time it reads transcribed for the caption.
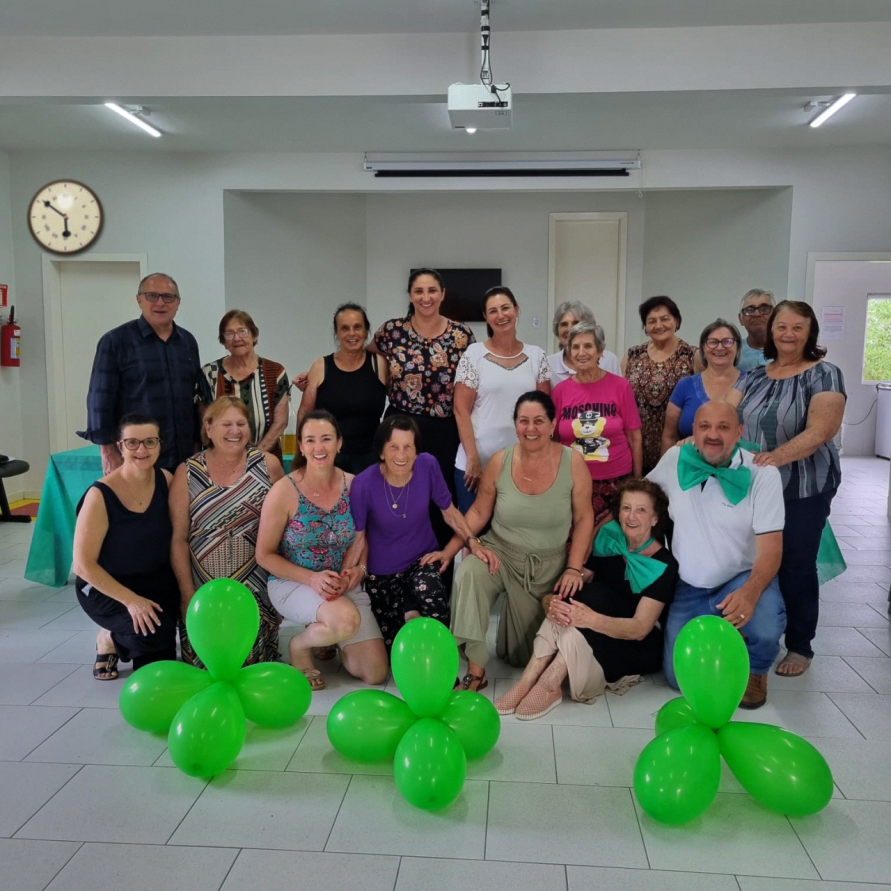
5:51
